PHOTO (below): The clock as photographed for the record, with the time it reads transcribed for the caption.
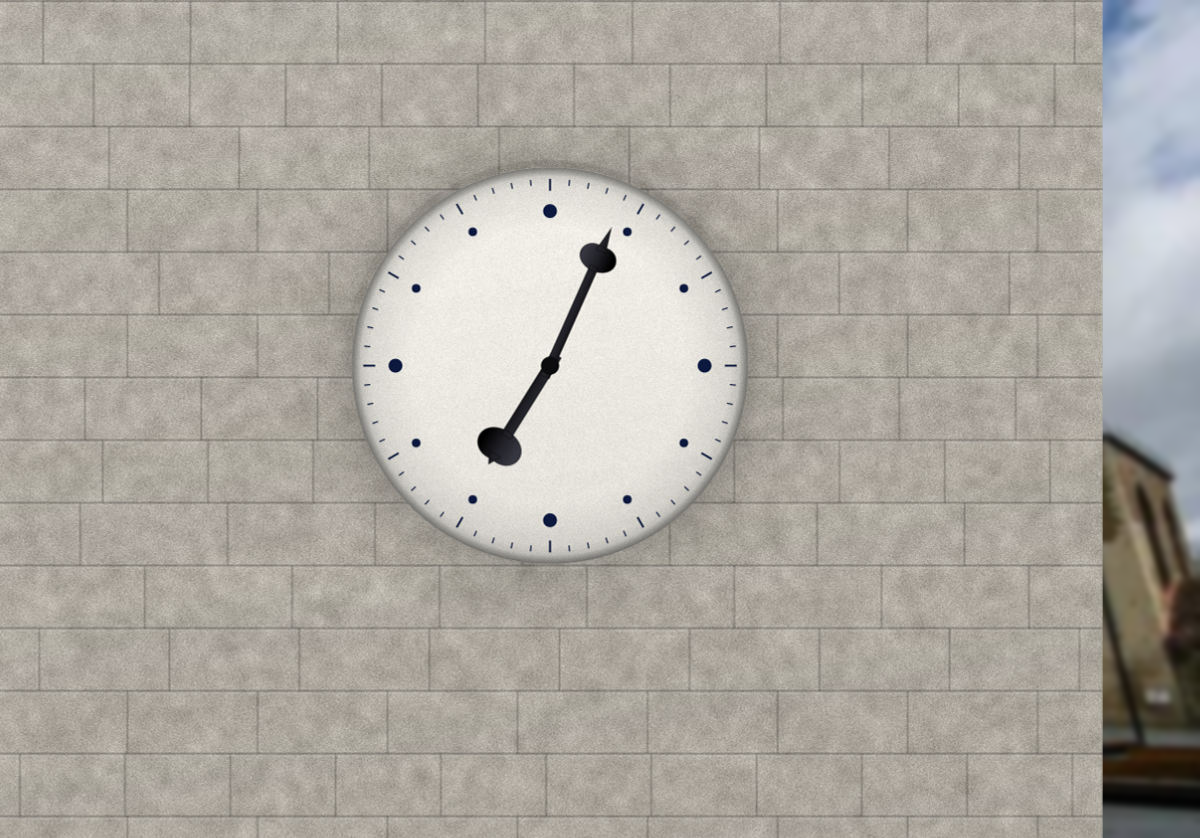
7:04
